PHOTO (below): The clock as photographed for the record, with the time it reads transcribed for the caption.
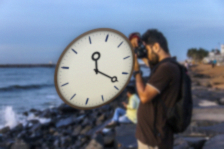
11:18
